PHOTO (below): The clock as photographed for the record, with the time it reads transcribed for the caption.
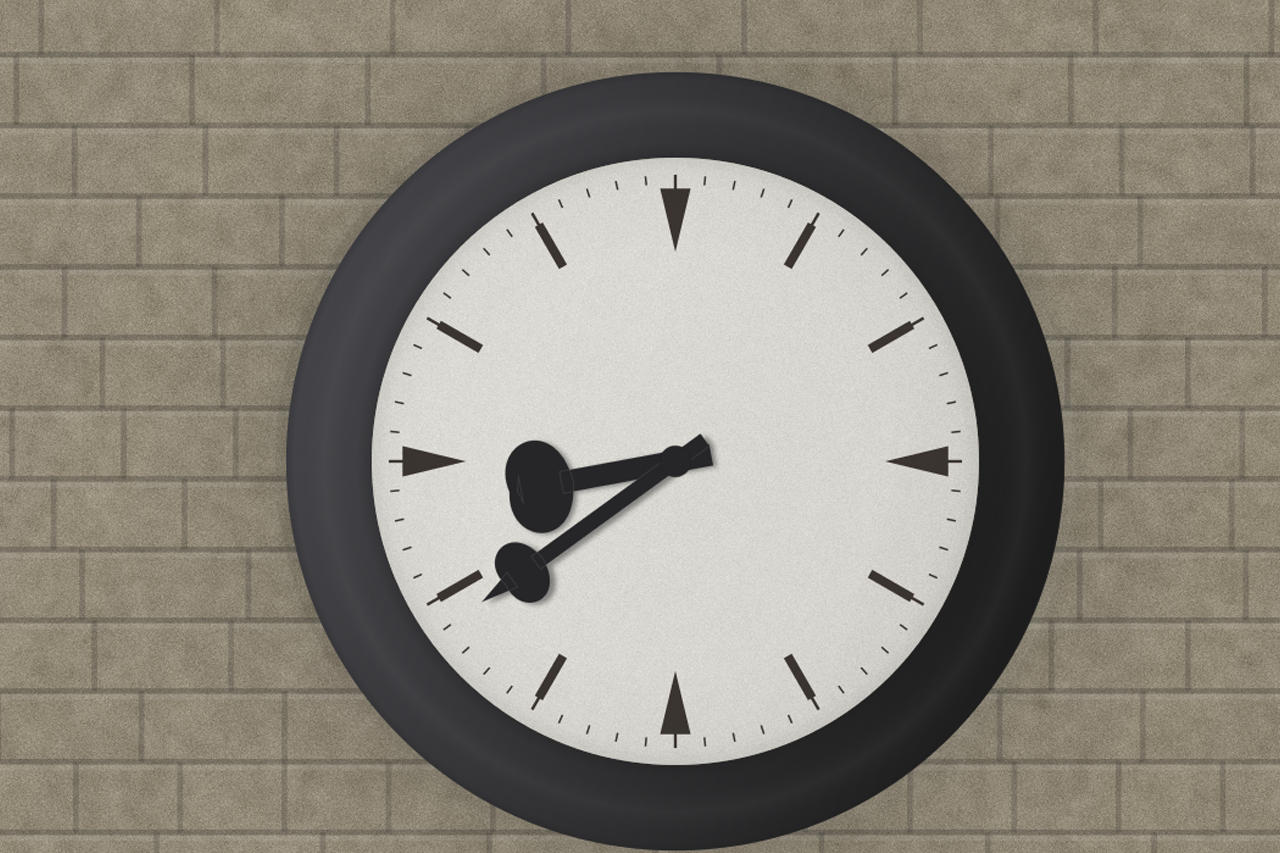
8:39
